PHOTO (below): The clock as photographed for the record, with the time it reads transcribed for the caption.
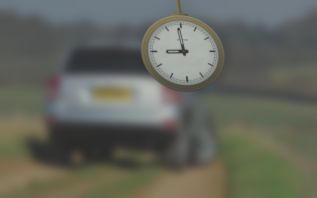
8:59
